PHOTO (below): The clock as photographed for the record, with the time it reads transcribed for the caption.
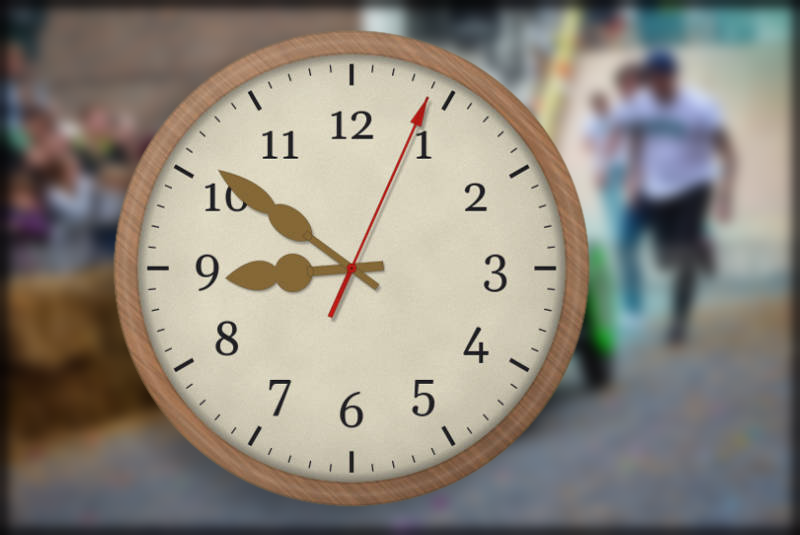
8:51:04
